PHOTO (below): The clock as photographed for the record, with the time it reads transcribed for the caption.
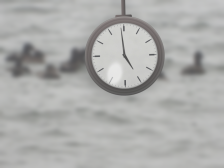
4:59
